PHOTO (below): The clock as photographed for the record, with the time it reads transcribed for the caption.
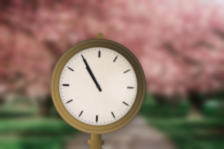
10:55
